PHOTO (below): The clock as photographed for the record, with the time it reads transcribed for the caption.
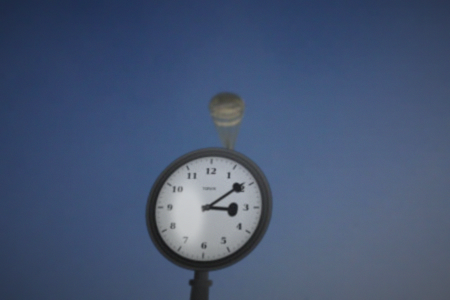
3:09
